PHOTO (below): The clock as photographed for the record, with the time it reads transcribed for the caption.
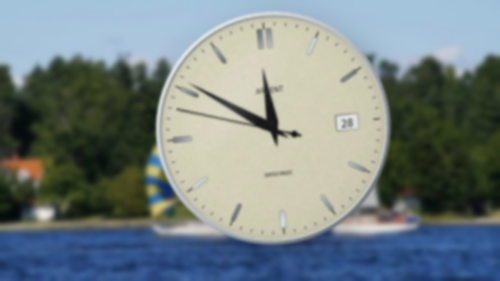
11:50:48
